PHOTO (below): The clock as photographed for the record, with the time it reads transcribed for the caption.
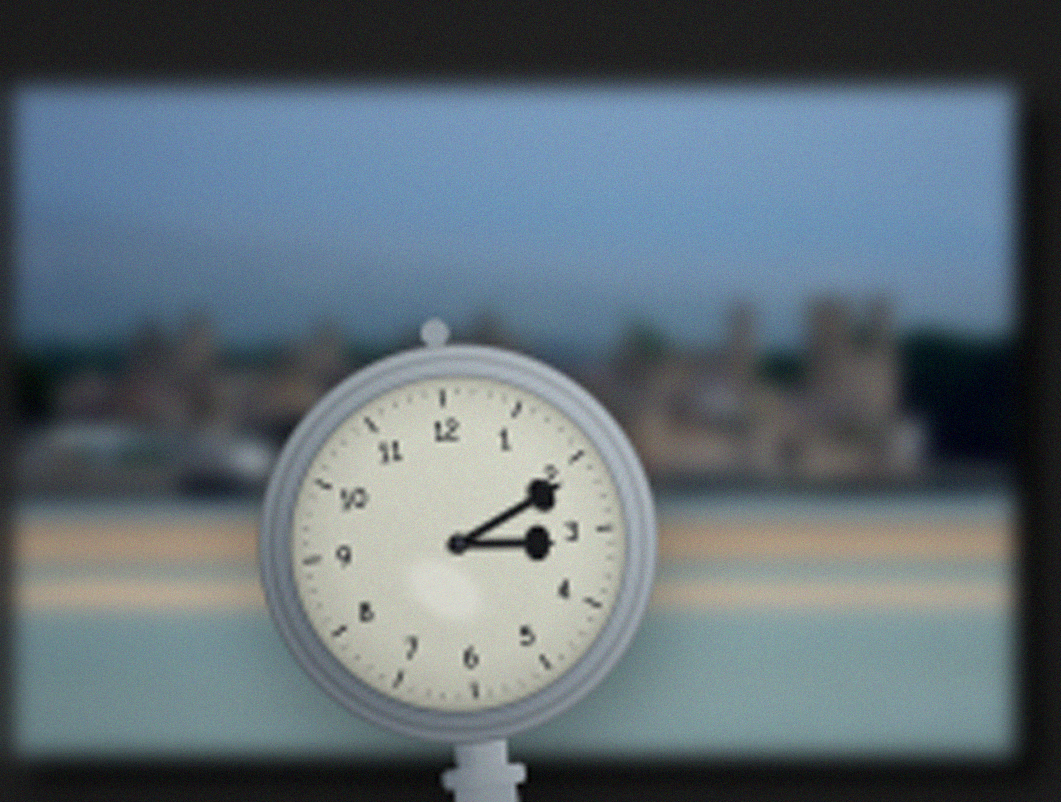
3:11
